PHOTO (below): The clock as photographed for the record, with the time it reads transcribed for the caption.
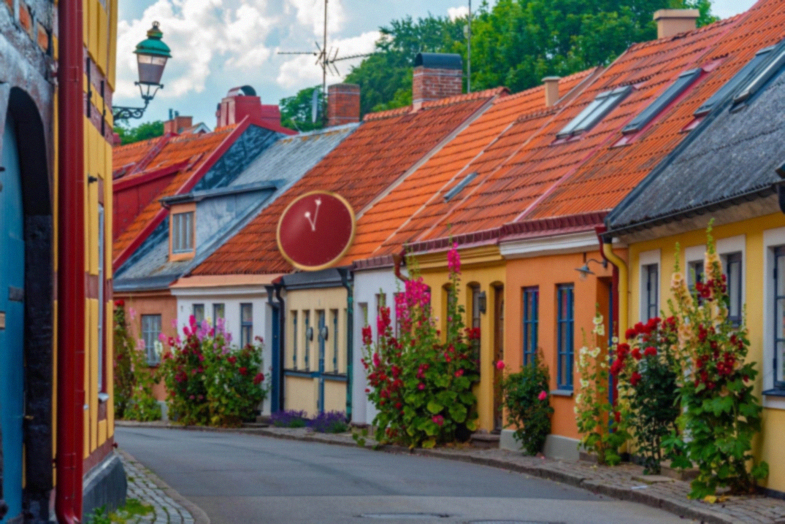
11:01
